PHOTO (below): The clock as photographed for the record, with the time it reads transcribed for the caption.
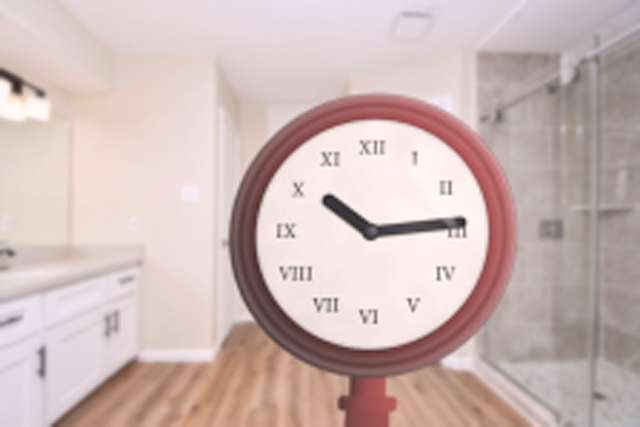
10:14
